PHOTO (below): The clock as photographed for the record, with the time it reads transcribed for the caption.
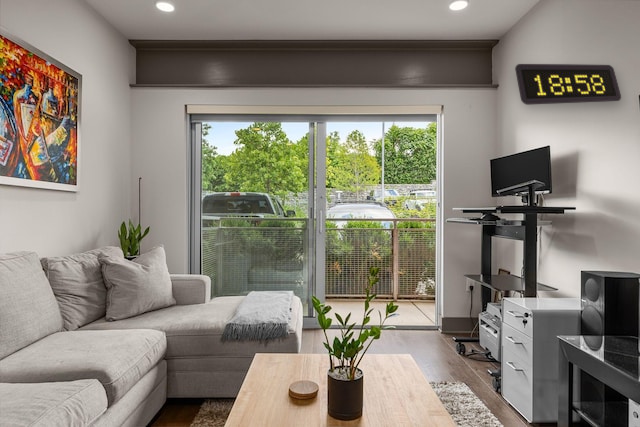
18:58
